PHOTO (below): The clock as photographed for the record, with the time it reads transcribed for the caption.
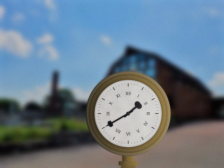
1:40
